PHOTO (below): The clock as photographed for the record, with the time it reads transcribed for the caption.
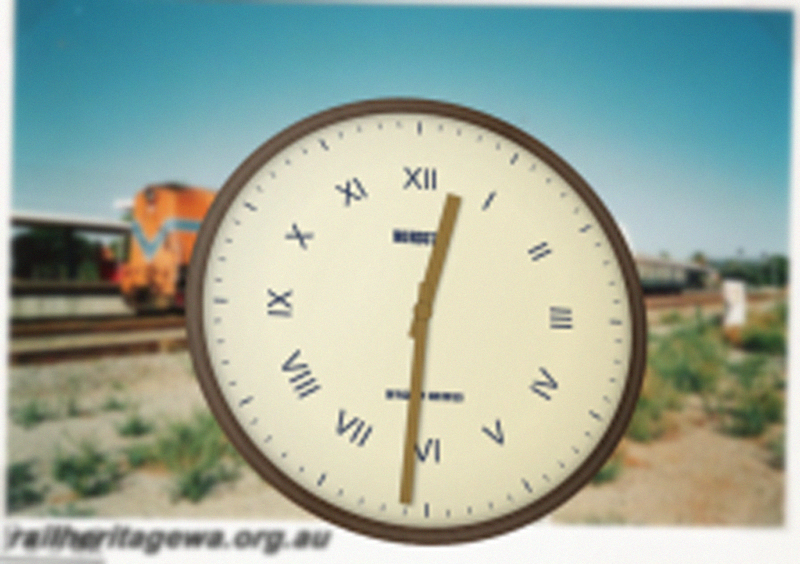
12:31
